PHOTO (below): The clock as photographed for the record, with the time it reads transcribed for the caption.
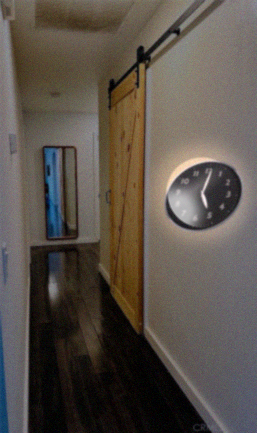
5:01
